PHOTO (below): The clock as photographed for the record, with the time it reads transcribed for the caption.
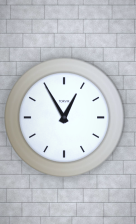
12:55
